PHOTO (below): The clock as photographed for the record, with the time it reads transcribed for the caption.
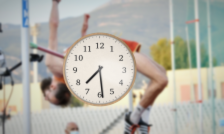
7:29
